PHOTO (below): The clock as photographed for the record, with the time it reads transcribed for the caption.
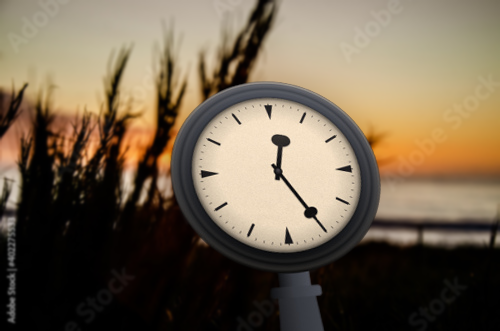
12:25
